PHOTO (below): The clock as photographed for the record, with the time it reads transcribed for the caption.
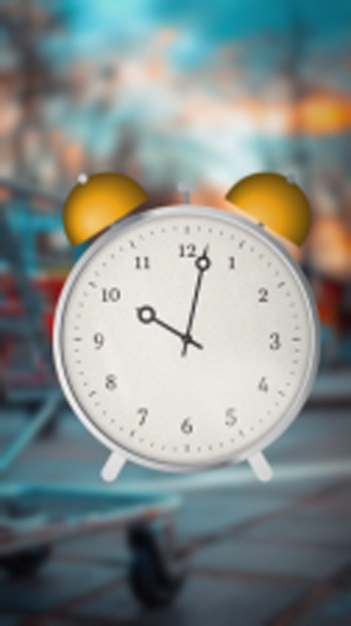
10:02
